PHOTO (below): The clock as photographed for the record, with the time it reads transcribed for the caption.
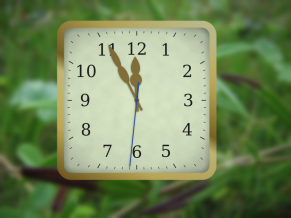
11:55:31
